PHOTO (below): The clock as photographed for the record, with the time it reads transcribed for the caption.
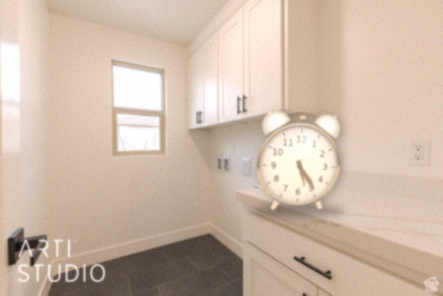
5:24
